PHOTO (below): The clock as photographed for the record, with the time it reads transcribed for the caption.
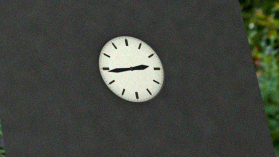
2:44
